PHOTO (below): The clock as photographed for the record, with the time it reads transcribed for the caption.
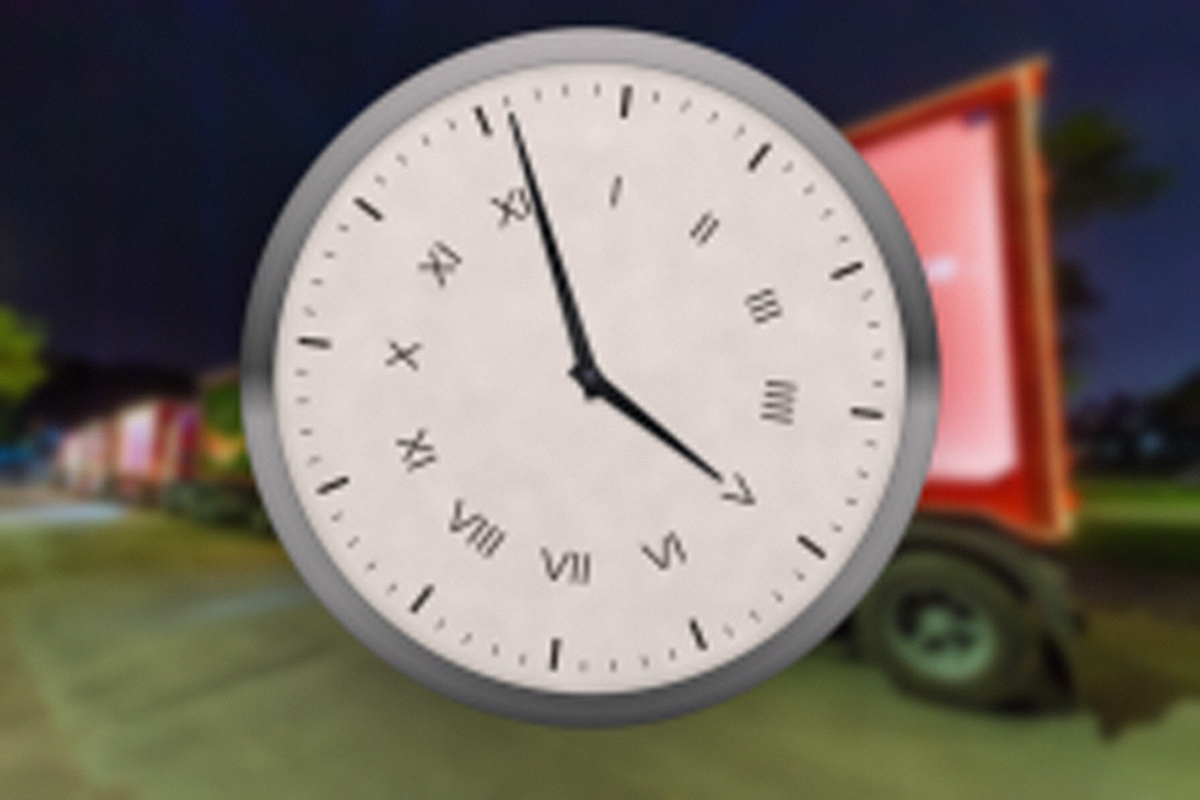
5:01
